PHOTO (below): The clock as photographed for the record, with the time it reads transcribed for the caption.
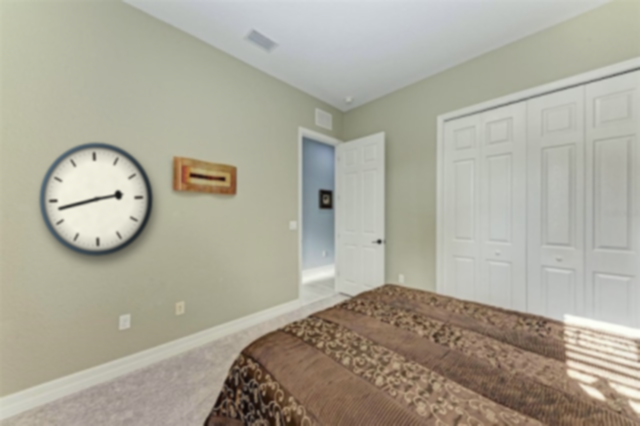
2:43
